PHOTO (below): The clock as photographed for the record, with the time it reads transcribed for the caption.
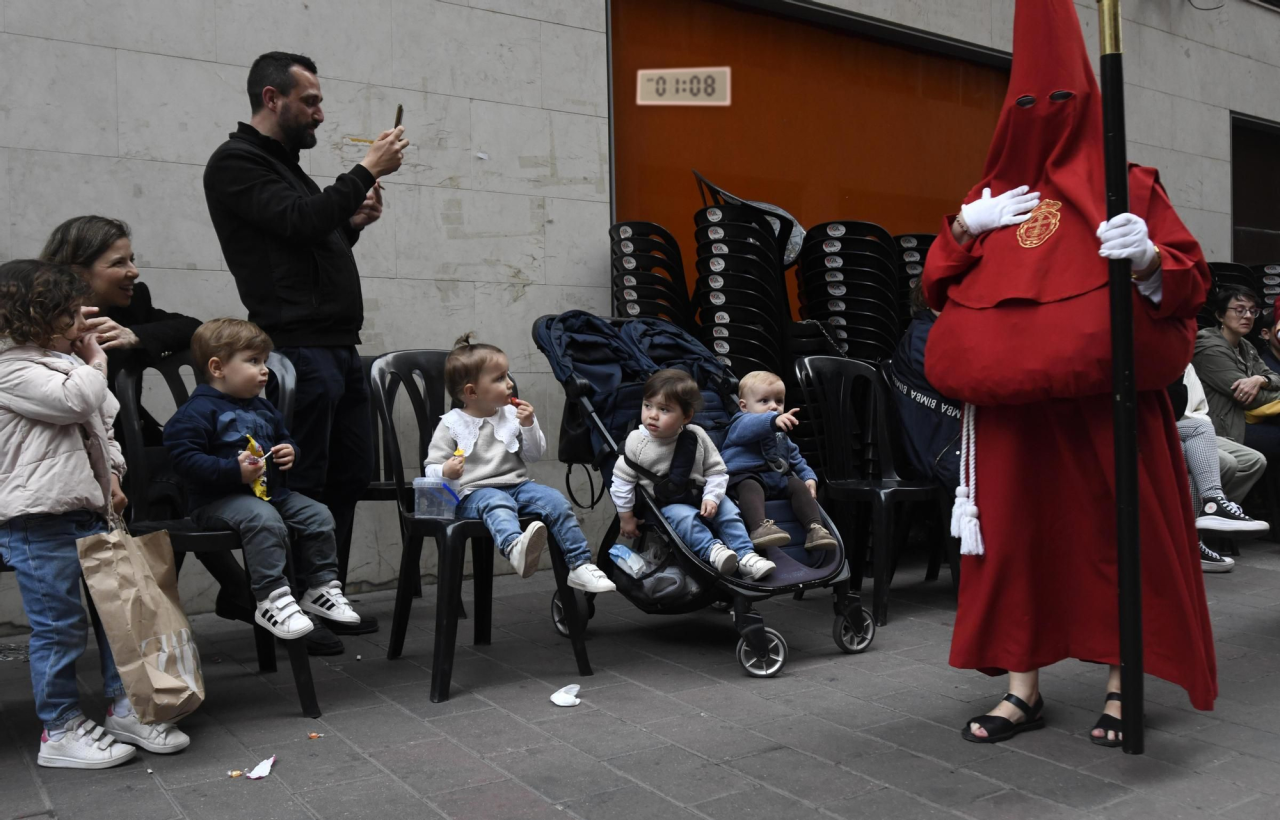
1:08
